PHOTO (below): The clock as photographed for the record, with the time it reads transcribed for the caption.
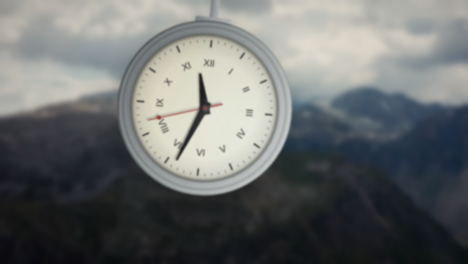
11:33:42
